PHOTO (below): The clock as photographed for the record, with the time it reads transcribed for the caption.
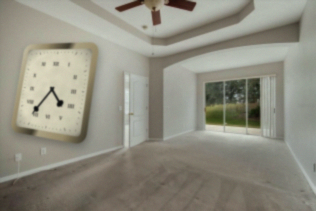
4:36
